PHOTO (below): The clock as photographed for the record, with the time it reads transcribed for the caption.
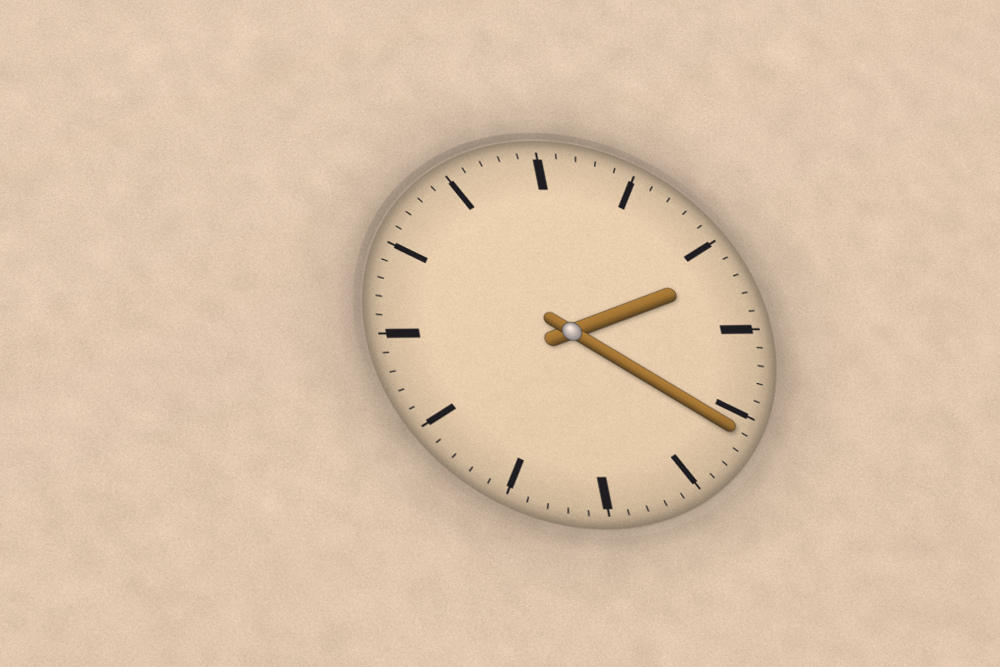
2:21
